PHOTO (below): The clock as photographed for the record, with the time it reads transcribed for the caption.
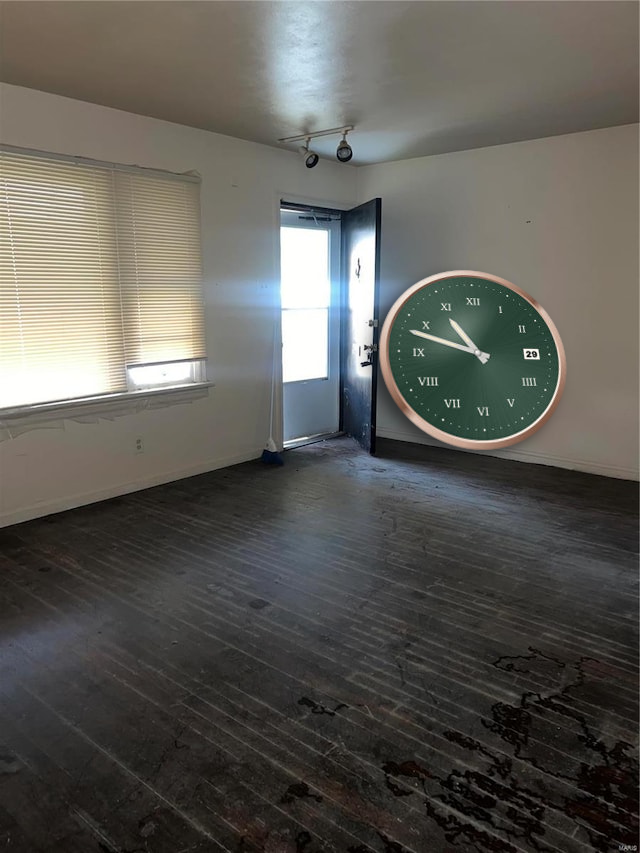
10:48
